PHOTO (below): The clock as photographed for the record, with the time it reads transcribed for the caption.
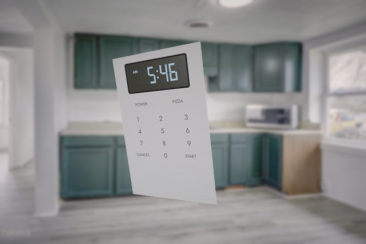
5:46
